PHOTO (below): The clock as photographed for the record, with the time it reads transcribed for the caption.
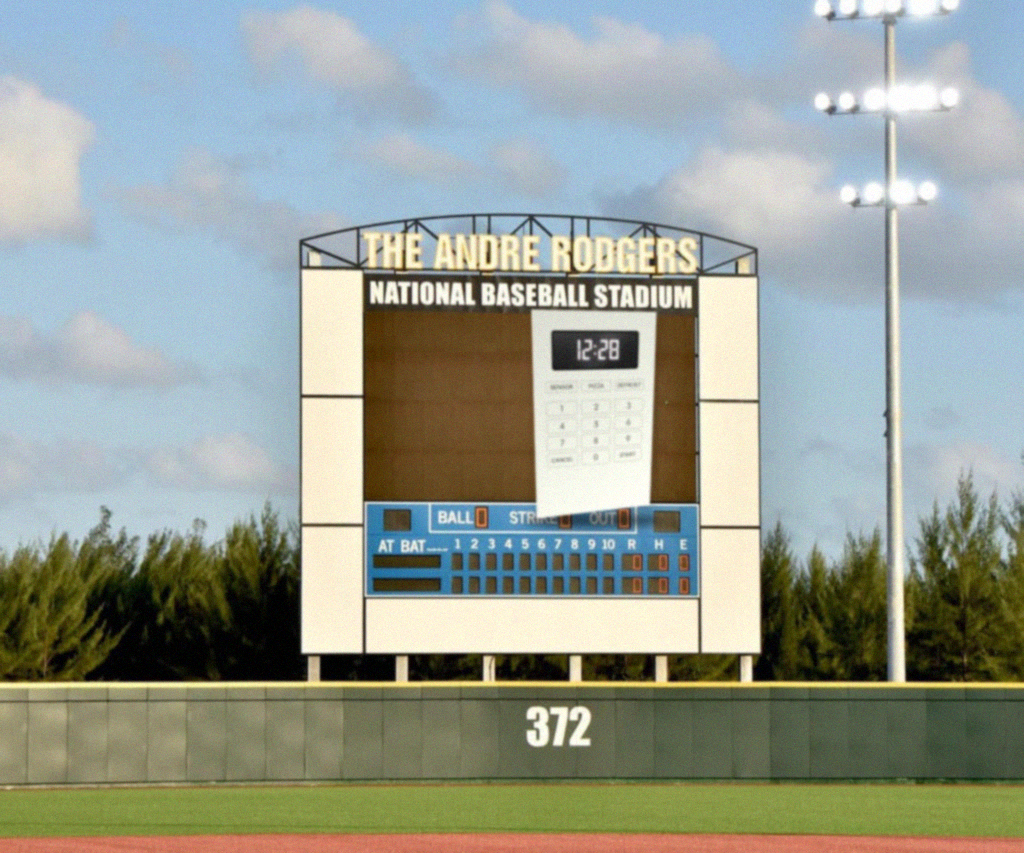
12:28
